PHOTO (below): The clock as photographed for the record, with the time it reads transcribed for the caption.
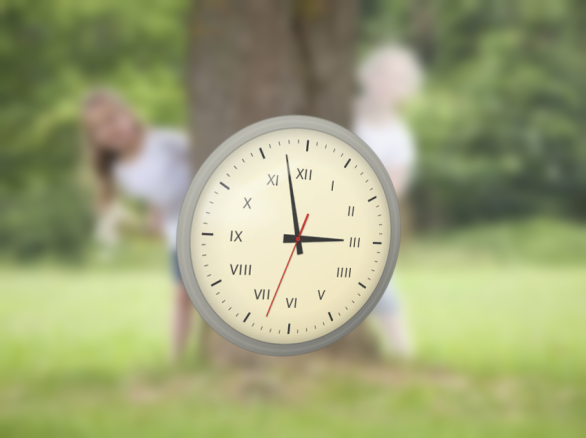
2:57:33
